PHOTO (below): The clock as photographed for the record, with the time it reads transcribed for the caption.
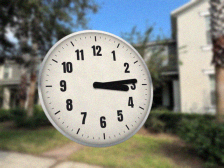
3:14
